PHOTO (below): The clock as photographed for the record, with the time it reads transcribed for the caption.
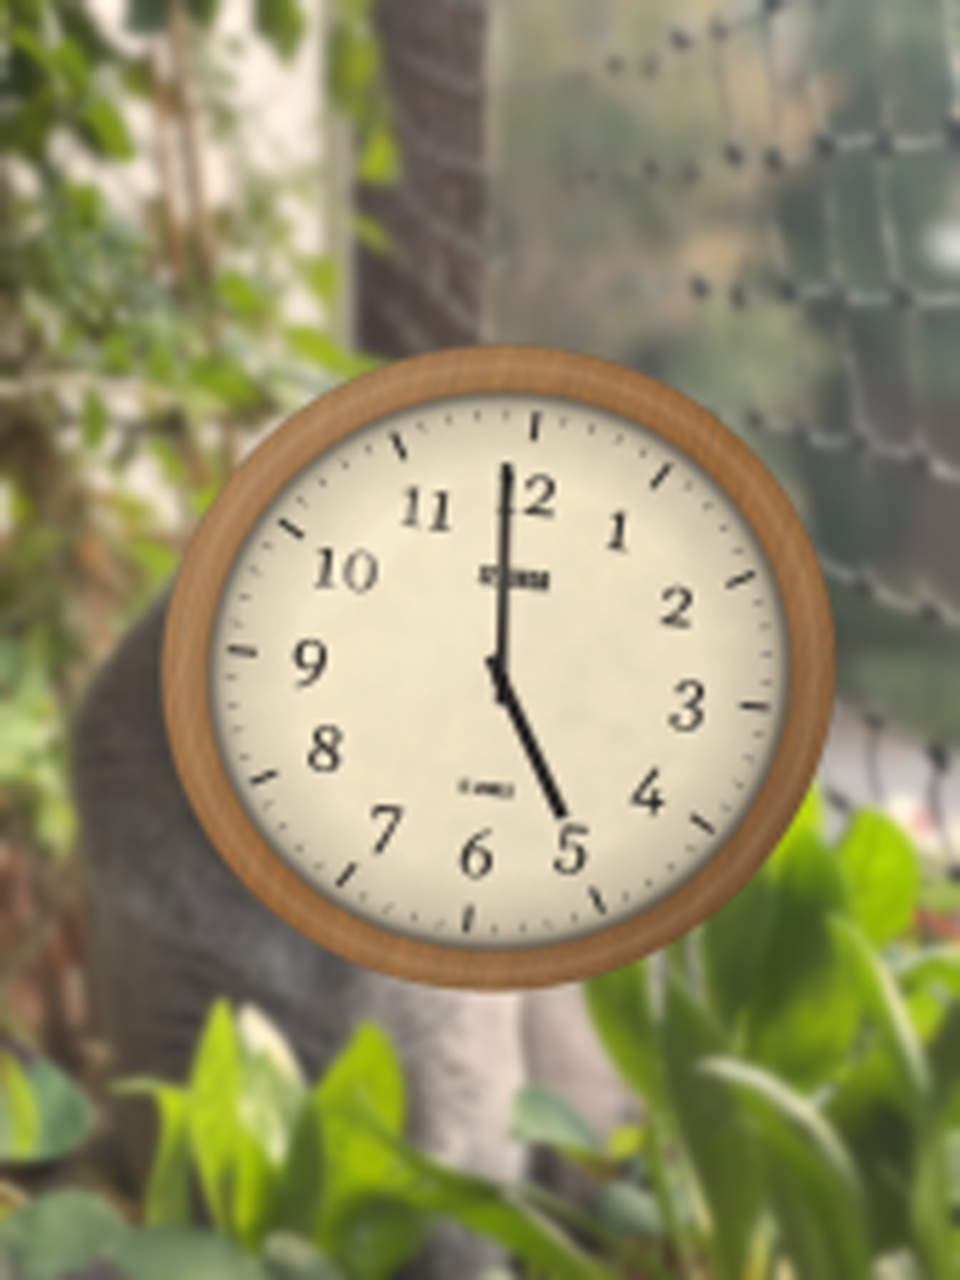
4:59
